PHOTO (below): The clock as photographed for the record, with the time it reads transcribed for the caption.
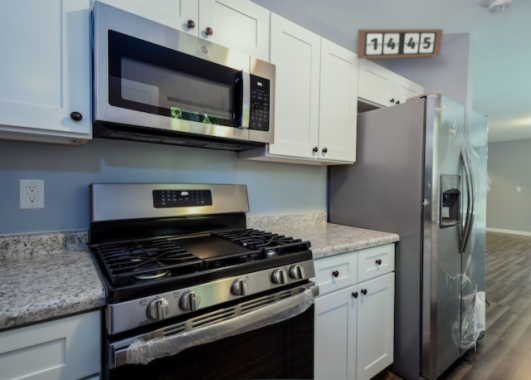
14:45
